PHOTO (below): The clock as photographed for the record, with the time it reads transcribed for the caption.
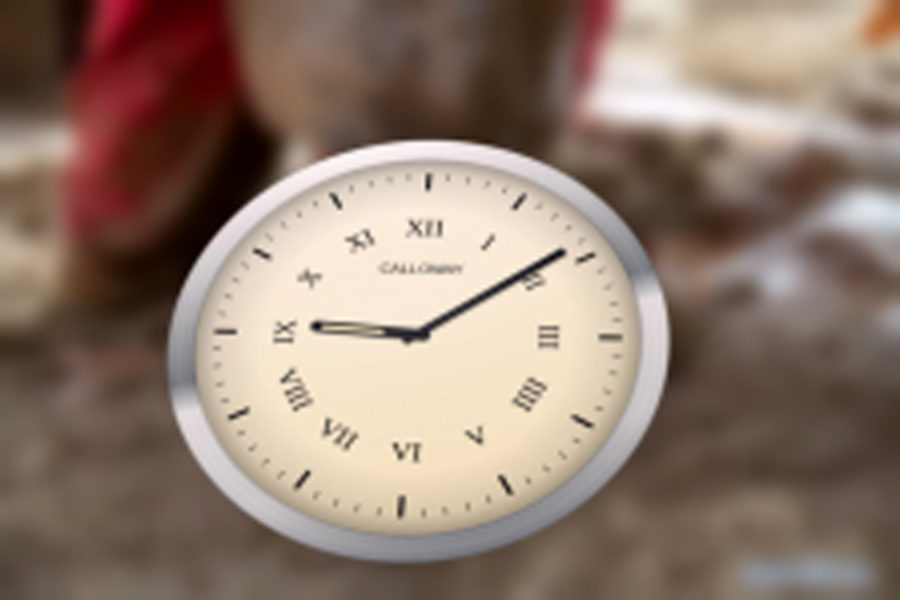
9:09
